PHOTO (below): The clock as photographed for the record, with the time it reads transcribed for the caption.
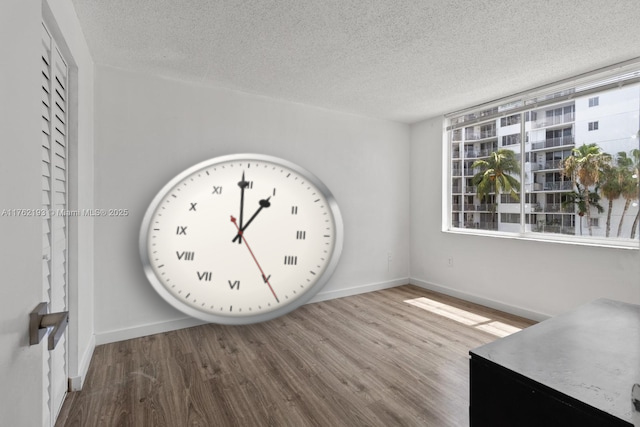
12:59:25
